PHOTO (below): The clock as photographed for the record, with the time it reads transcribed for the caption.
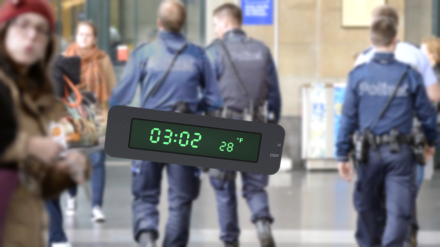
3:02
